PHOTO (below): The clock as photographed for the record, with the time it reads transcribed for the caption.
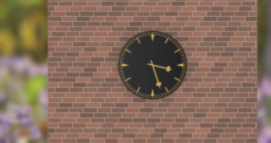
3:27
